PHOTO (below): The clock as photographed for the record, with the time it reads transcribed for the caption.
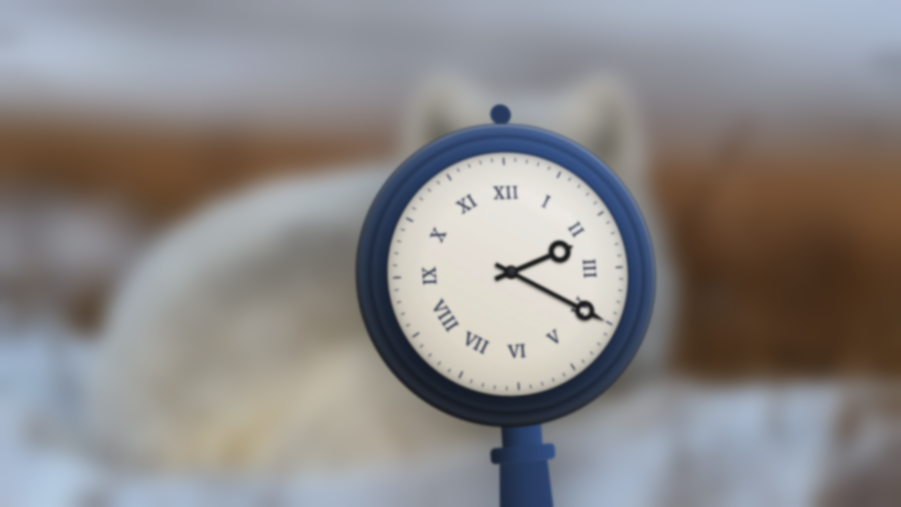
2:20
